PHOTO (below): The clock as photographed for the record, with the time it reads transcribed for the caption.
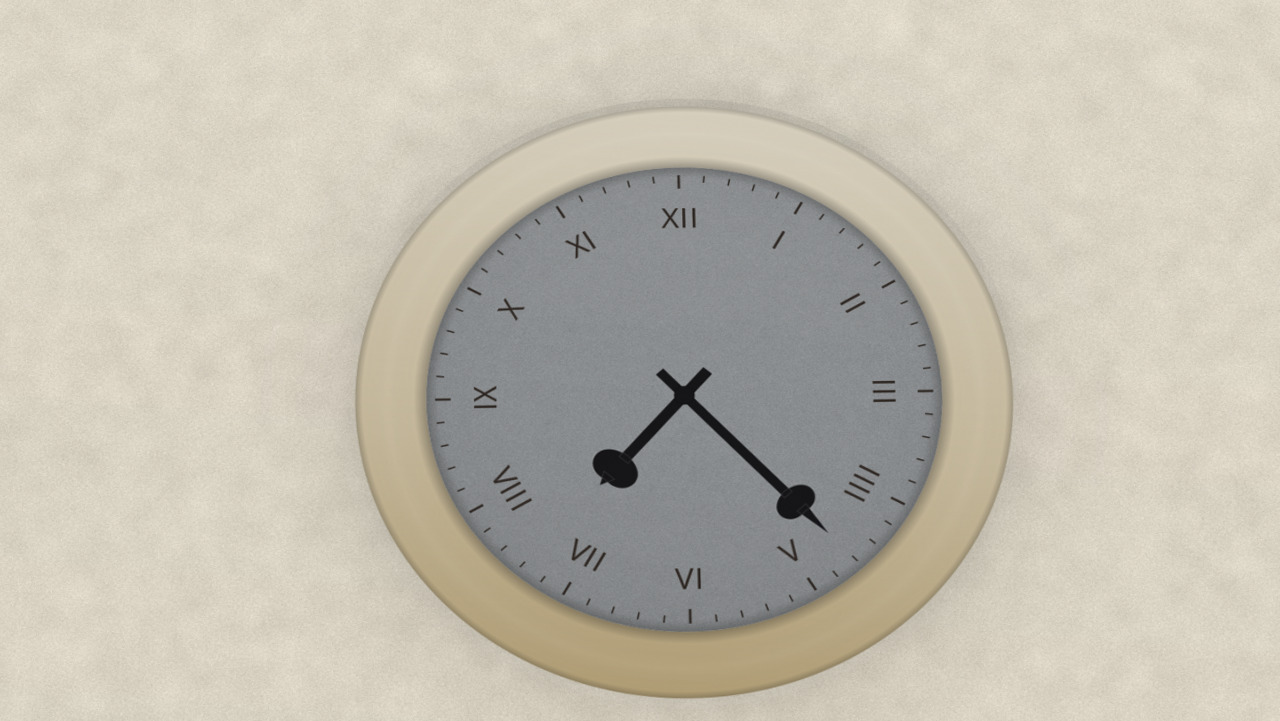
7:23
